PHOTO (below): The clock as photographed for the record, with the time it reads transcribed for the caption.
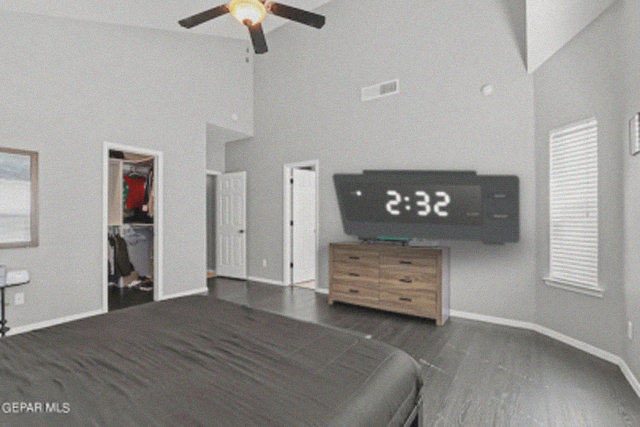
2:32
